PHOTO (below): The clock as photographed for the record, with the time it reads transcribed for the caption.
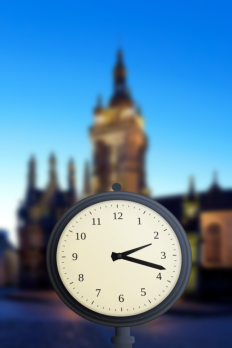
2:18
